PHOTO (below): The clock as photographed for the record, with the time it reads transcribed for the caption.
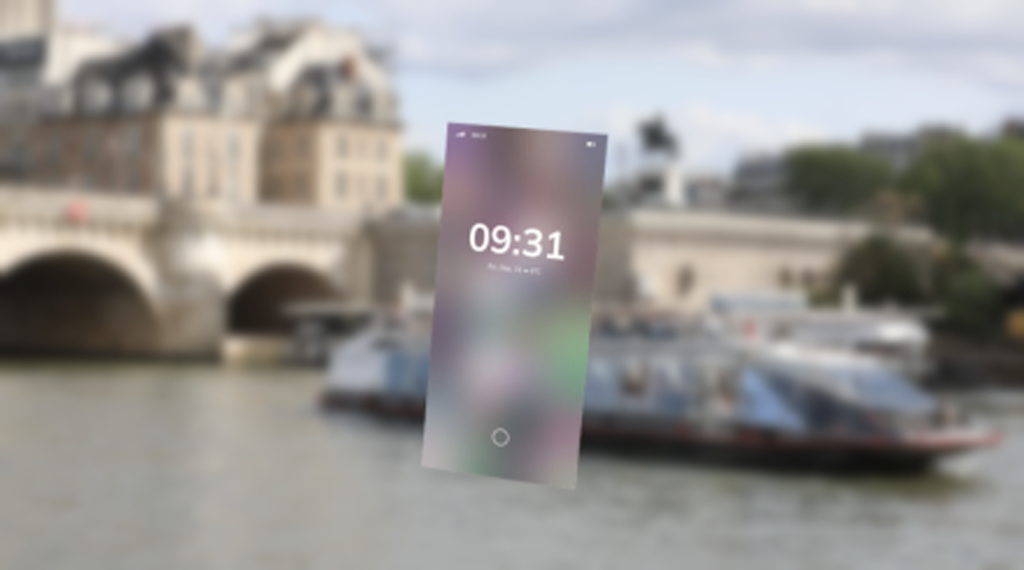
9:31
